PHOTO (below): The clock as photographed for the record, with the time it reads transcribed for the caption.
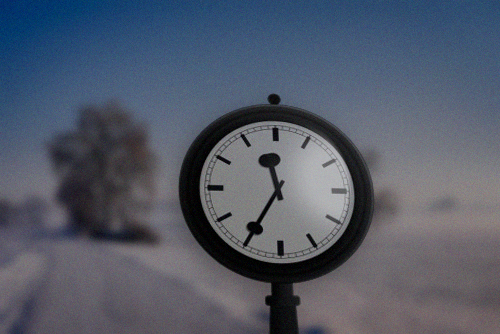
11:35
